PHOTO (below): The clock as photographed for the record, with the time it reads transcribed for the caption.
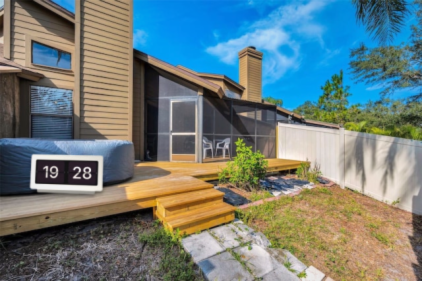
19:28
